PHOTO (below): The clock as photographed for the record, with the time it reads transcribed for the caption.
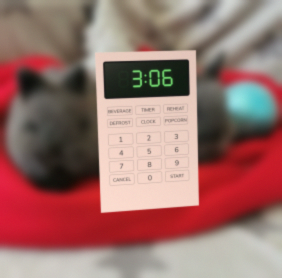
3:06
